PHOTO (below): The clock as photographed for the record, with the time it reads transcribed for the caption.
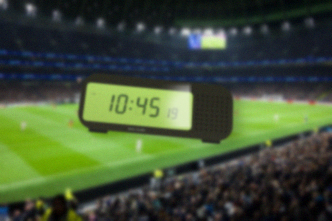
10:45:19
